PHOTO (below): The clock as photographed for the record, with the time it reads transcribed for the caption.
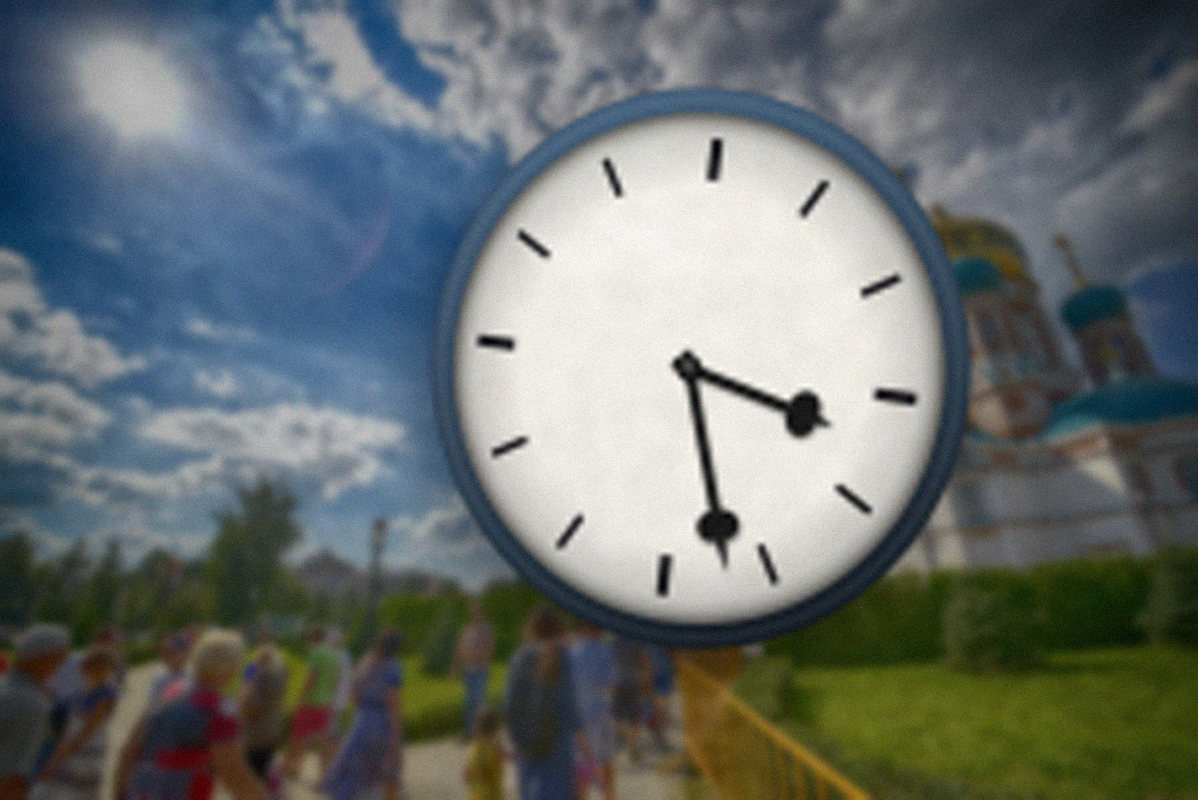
3:27
